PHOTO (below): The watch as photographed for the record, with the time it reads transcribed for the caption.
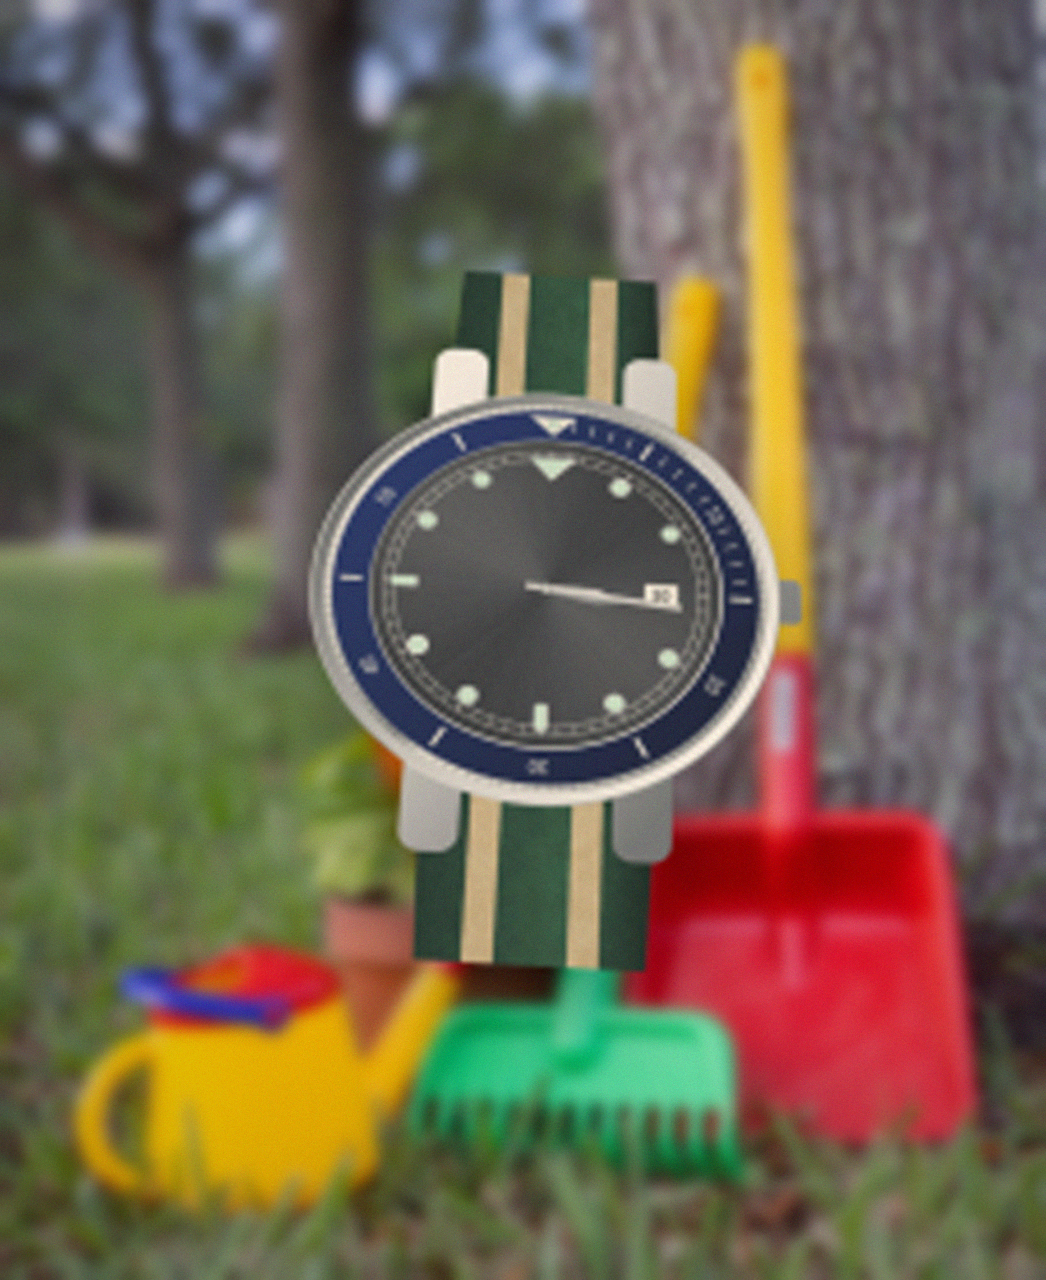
3:16
